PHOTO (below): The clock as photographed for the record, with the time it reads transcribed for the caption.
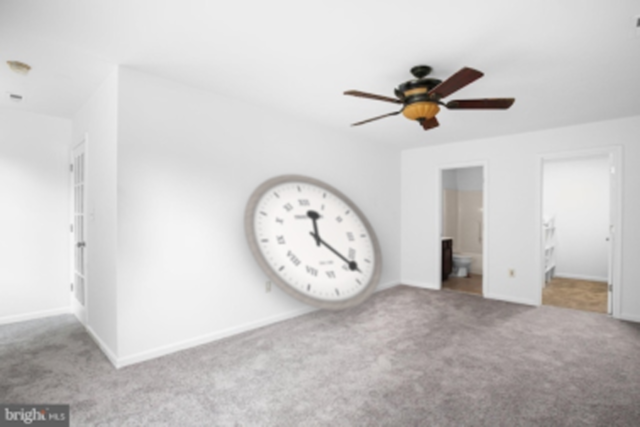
12:23
